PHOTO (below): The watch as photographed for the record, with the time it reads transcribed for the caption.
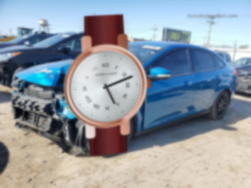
5:12
